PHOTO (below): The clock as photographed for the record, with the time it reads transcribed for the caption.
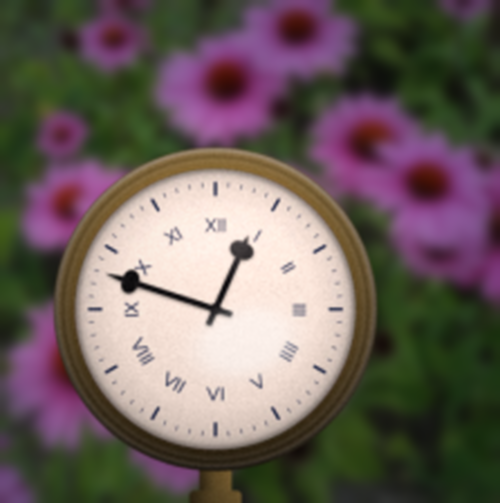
12:48
